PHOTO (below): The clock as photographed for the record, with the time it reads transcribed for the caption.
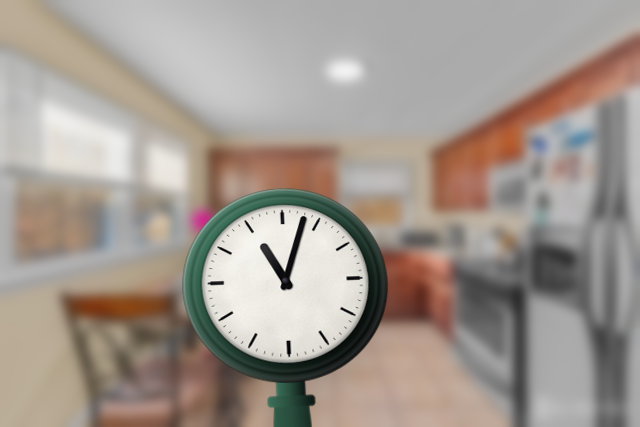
11:03
